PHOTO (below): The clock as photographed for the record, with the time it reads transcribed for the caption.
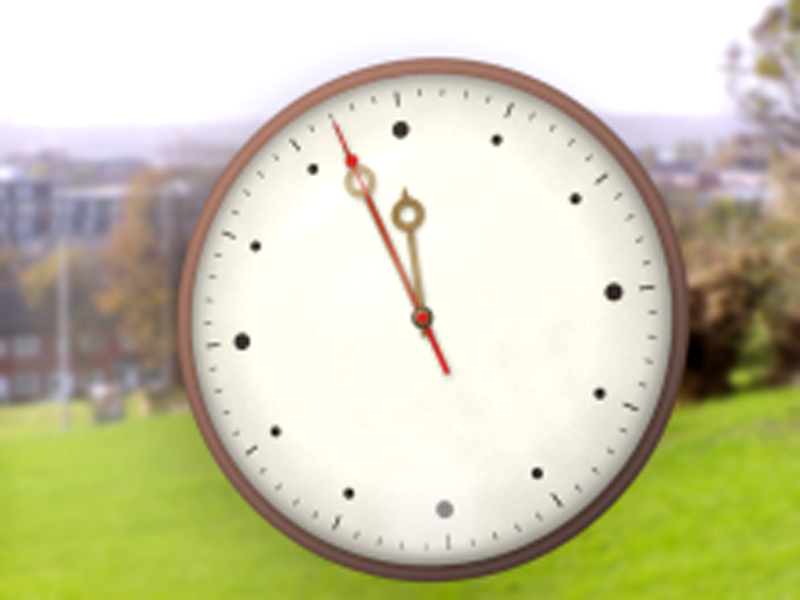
11:56:57
